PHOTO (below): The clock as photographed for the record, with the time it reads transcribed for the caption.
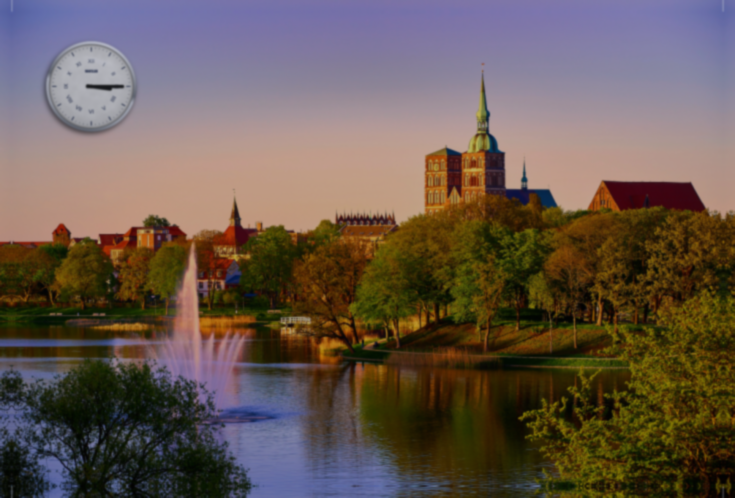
3:15
